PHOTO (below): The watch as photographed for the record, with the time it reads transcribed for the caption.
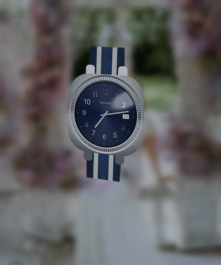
7:13
